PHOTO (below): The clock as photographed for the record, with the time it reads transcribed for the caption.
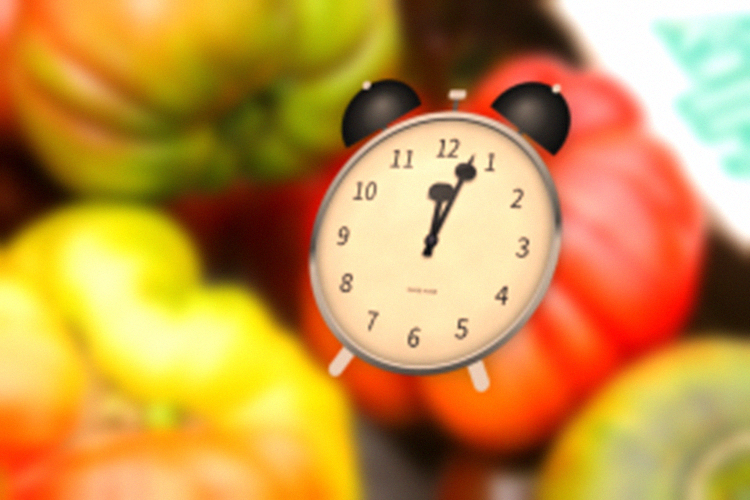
12:03
